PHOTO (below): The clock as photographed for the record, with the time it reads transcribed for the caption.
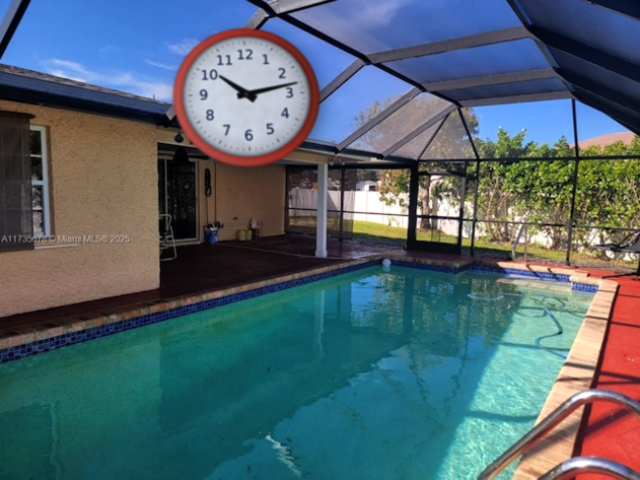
10:13
